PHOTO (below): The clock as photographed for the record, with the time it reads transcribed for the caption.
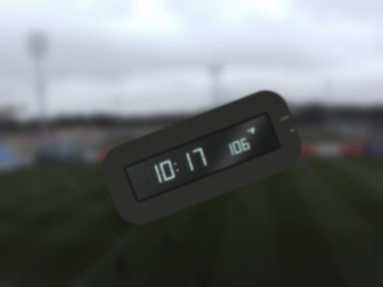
10:17
